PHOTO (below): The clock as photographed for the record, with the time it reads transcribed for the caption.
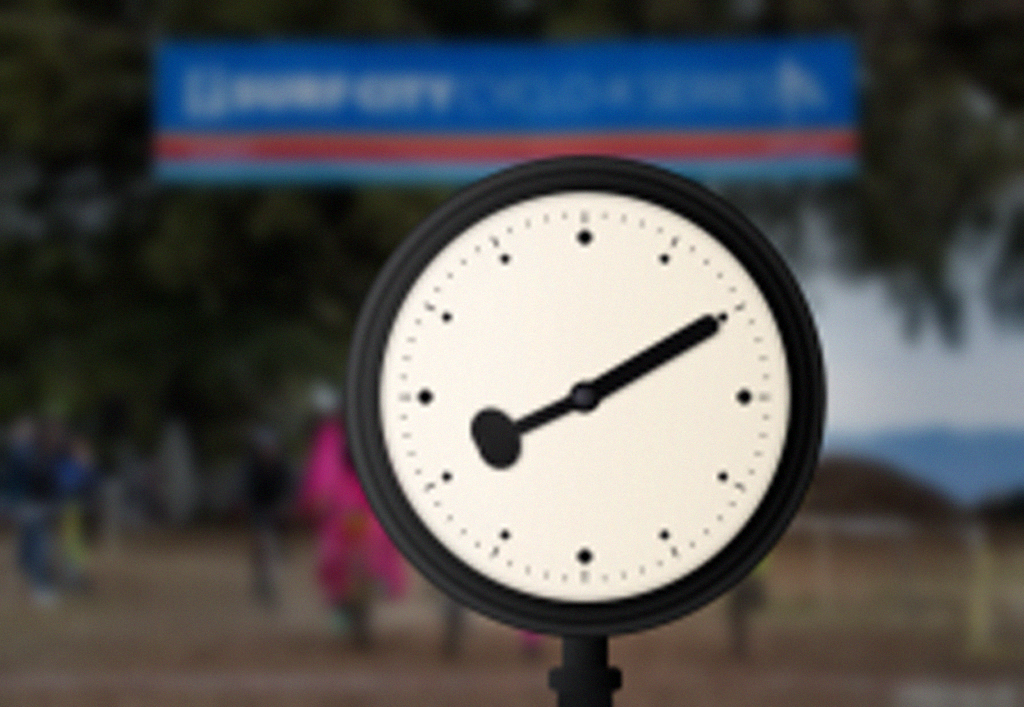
8:10
